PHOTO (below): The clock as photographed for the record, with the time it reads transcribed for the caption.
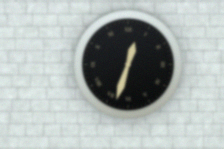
12:33
